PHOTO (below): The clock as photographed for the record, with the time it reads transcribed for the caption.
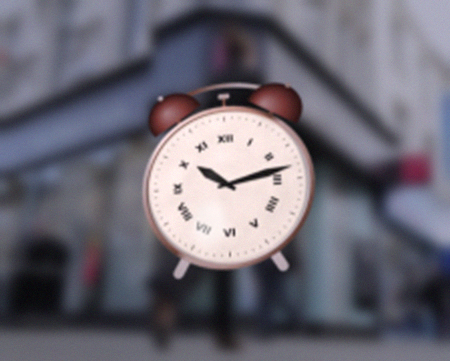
10:13
